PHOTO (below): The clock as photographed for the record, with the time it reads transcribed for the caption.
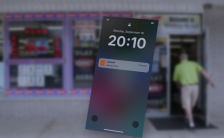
20:10
